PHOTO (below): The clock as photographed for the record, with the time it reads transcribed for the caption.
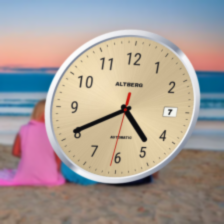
4:40:31
